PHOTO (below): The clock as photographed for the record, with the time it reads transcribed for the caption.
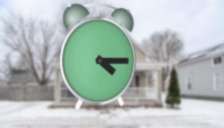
4:15
